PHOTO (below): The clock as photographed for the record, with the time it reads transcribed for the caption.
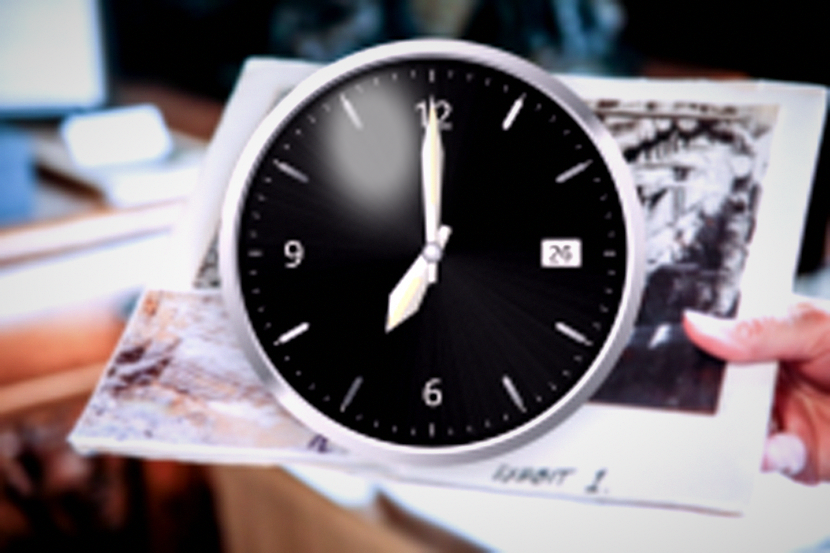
7:00
